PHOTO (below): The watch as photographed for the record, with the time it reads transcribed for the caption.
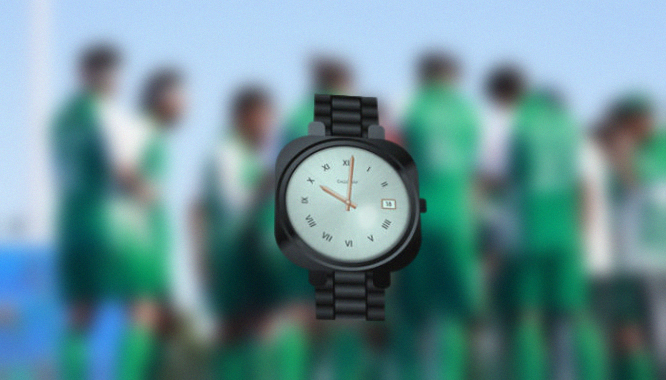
10:01
